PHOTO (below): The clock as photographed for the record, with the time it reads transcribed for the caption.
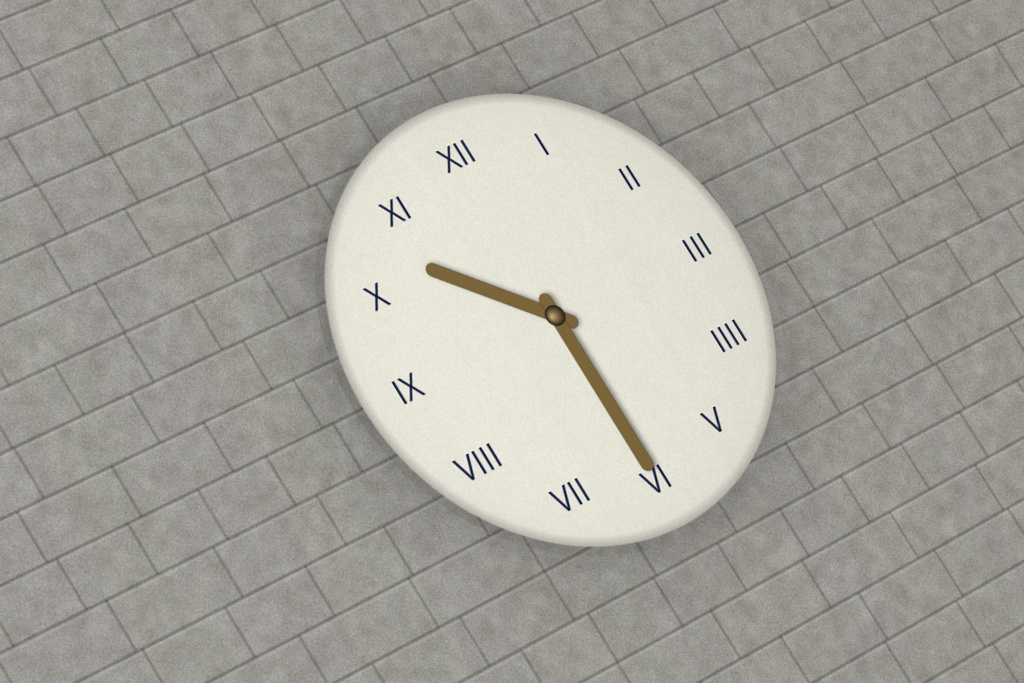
10:30
